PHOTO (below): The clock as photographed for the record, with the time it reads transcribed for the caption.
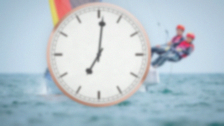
7:01
